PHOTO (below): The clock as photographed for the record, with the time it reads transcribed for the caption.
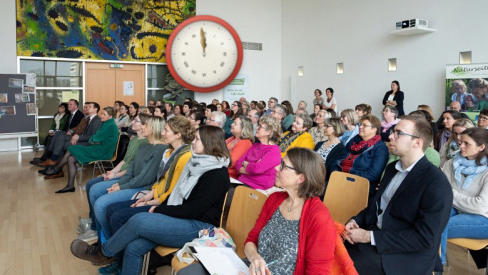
11:59
